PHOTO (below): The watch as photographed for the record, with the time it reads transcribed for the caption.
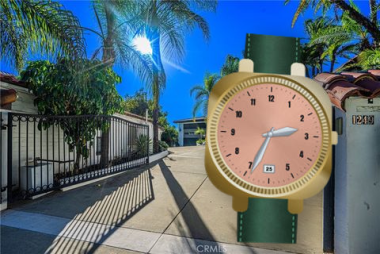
2:34
